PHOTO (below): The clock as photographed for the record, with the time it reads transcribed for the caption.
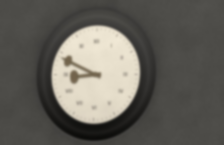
8:49
